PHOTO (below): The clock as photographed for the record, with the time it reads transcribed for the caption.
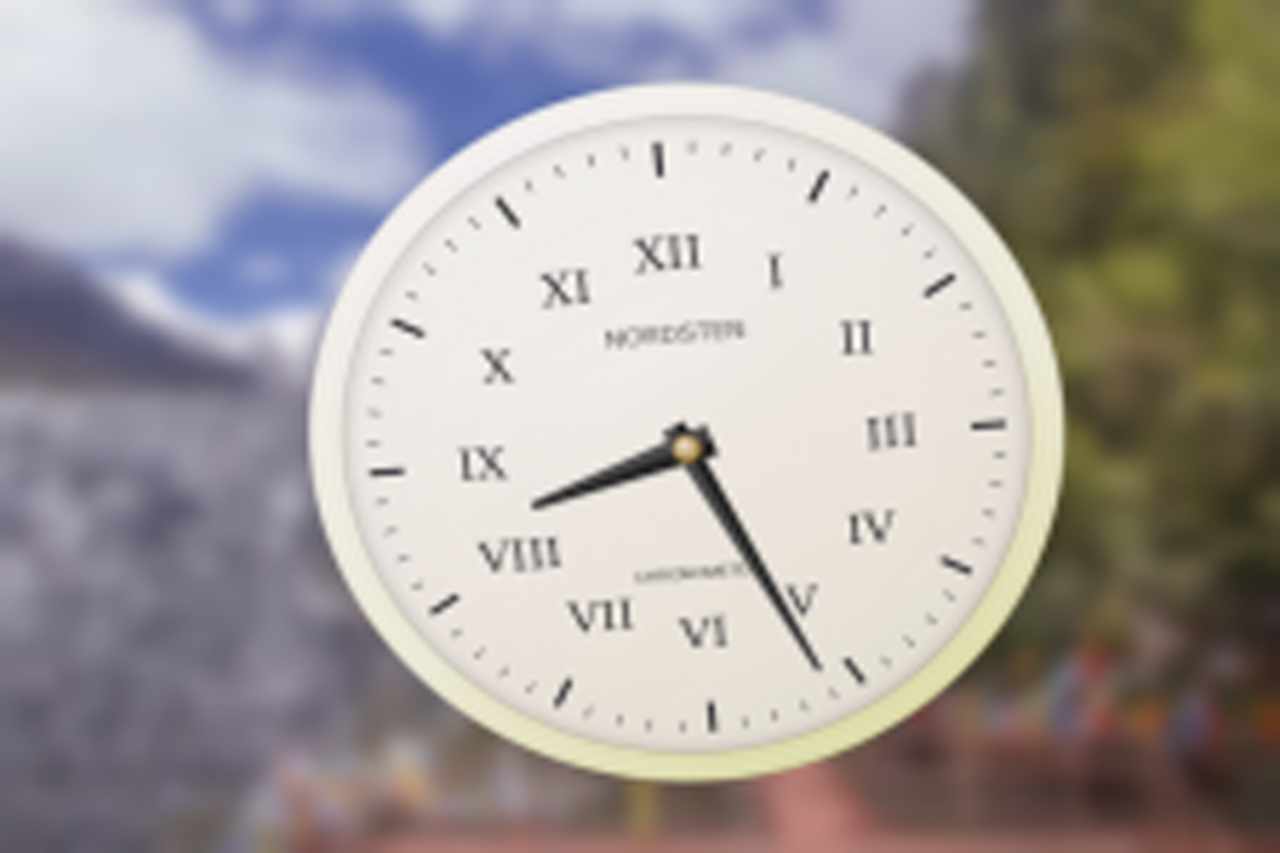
8:26
